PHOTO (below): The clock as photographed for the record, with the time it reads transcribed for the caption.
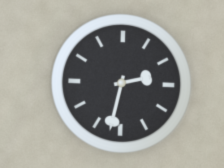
2:32
